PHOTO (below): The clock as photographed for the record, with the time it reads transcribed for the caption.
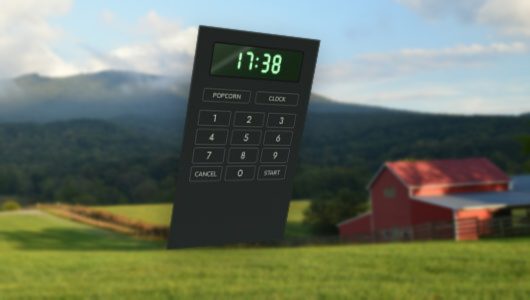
17:38
